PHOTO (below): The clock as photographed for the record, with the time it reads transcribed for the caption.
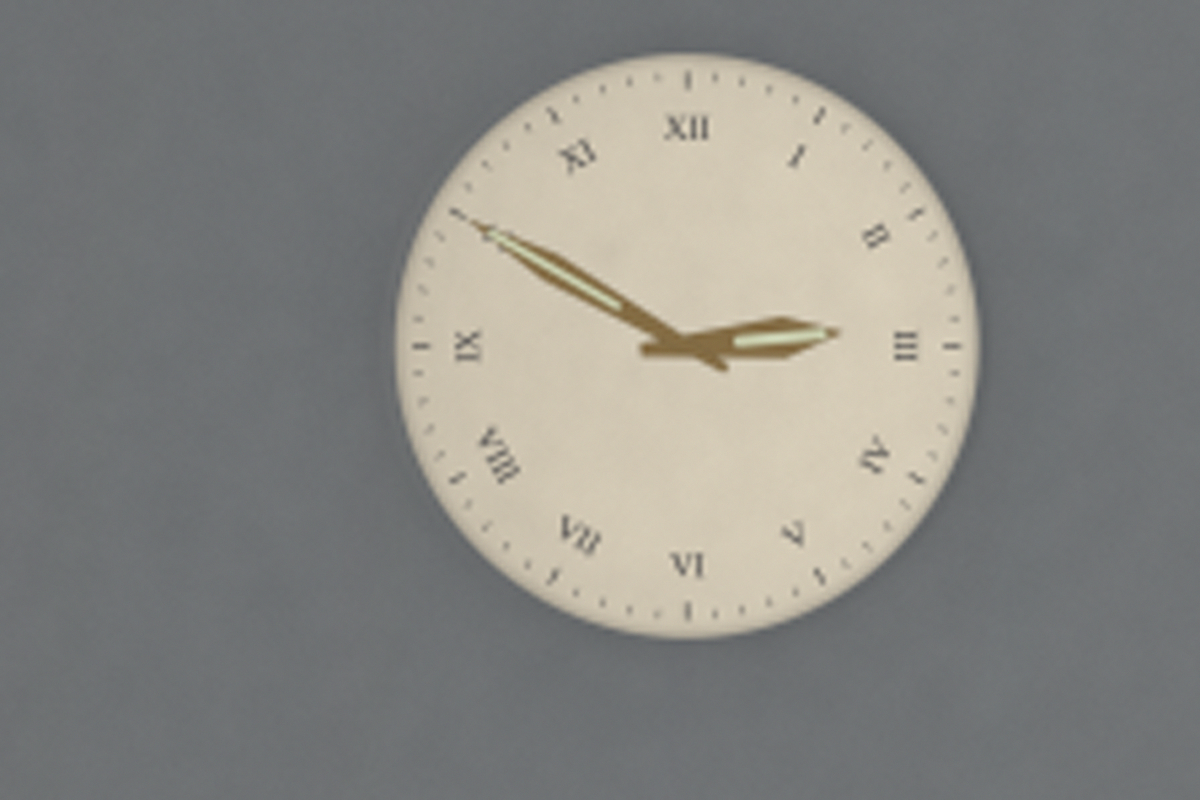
2:50
